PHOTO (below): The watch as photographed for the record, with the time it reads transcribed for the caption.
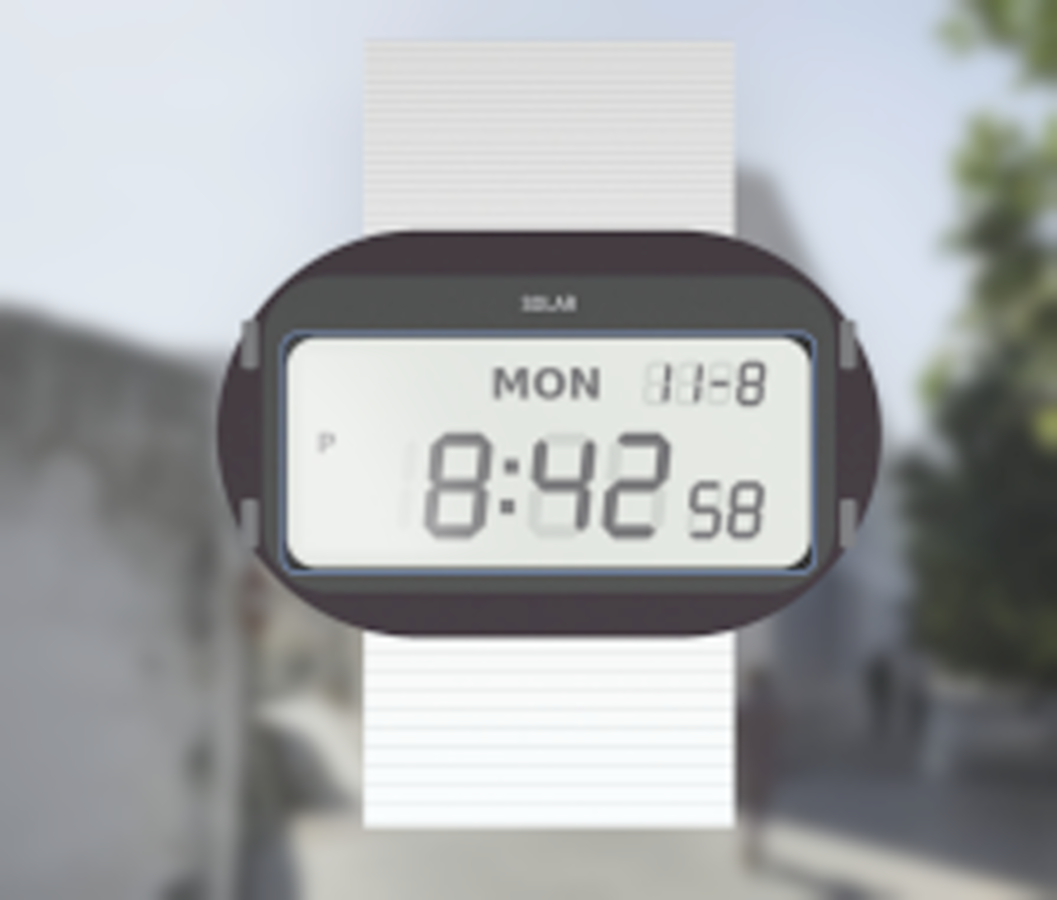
8:42:58
